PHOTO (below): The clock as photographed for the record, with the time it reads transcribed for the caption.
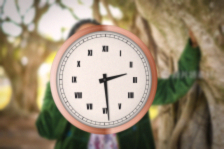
2:29
